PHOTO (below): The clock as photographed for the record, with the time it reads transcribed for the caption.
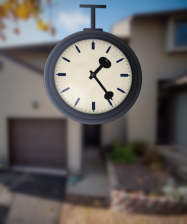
1:24
